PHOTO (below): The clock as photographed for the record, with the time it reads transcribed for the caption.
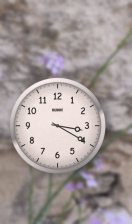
3:20
